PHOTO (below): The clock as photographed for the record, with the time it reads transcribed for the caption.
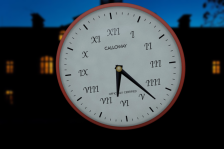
6:23
